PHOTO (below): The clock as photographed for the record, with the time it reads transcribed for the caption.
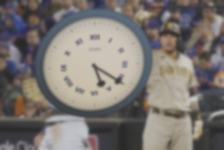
5:21
